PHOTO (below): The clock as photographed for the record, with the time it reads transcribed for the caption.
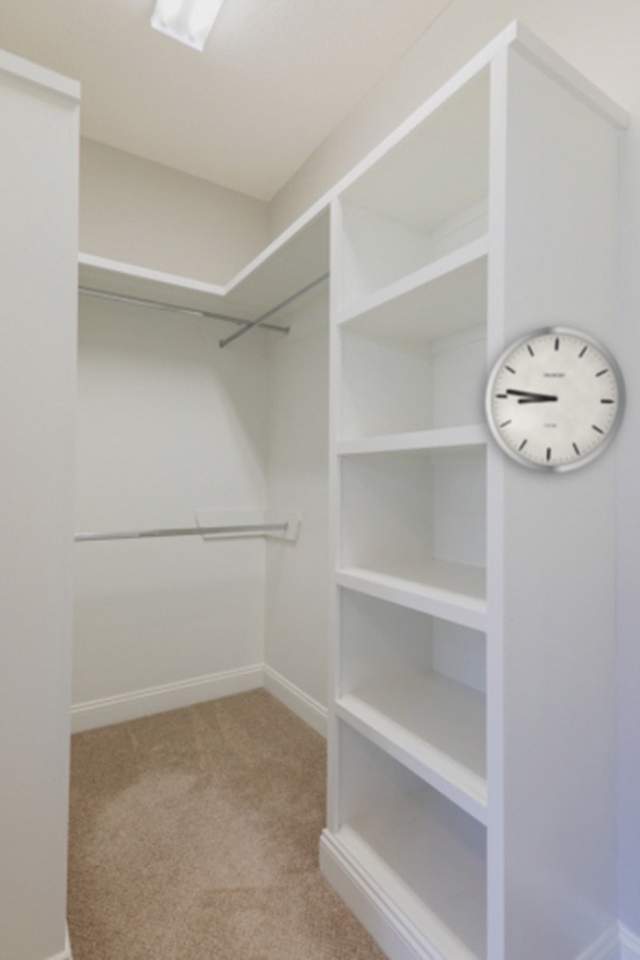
8:46
